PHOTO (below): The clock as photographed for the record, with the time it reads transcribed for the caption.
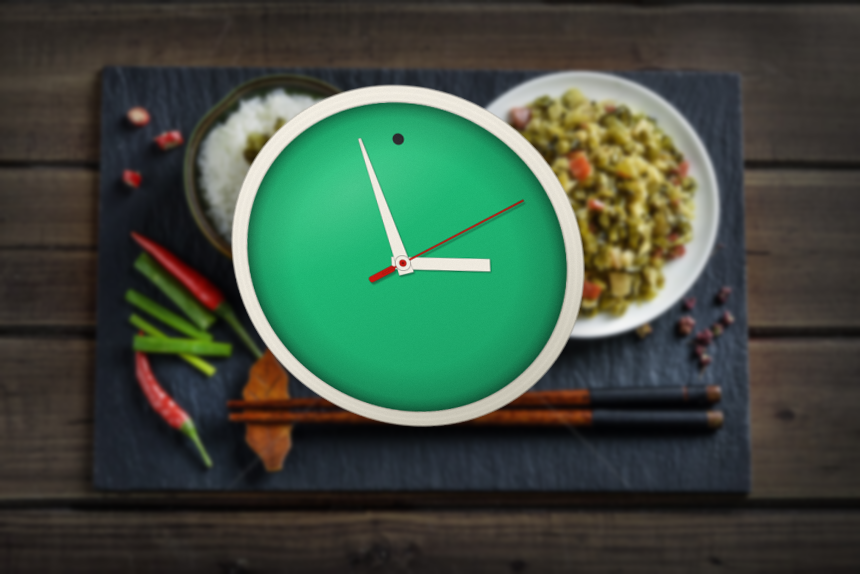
2:57:10
